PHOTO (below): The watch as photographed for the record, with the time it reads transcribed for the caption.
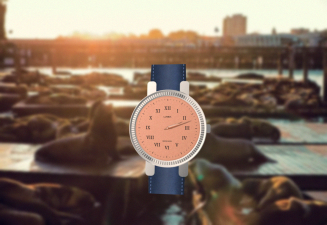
2:12
